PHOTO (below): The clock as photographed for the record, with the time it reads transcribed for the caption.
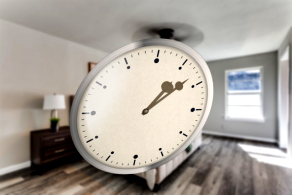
1:08
